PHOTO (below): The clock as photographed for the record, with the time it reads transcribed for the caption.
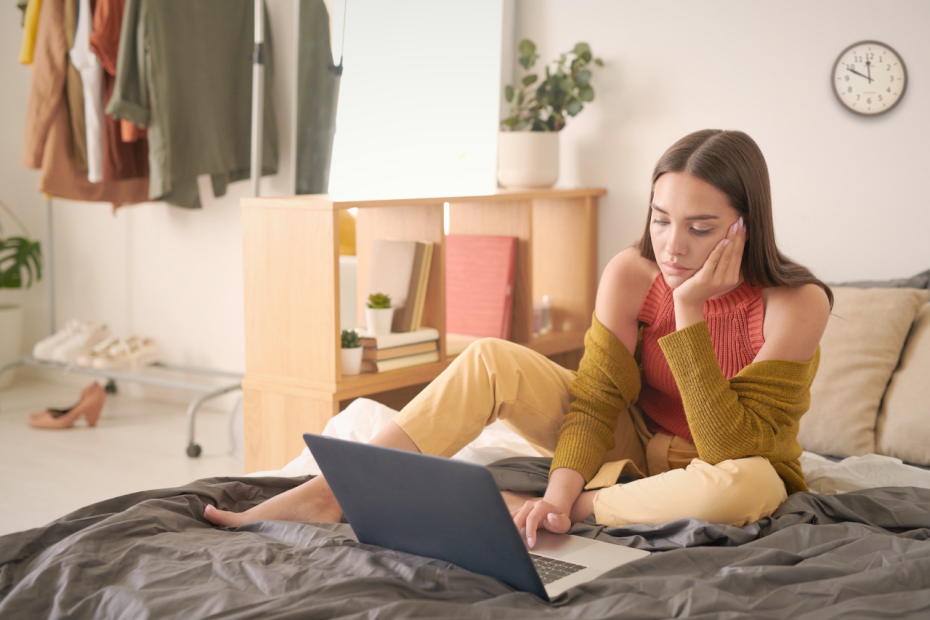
11:49
